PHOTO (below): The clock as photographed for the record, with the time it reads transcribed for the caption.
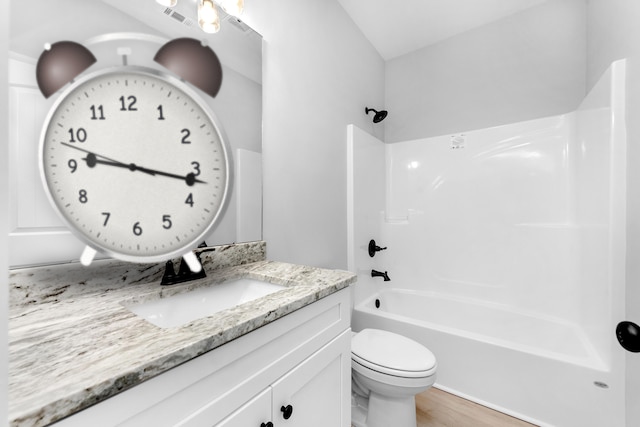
9:16:48
